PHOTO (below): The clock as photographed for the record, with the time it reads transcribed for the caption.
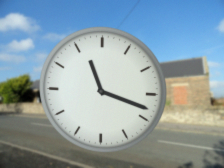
11:18
